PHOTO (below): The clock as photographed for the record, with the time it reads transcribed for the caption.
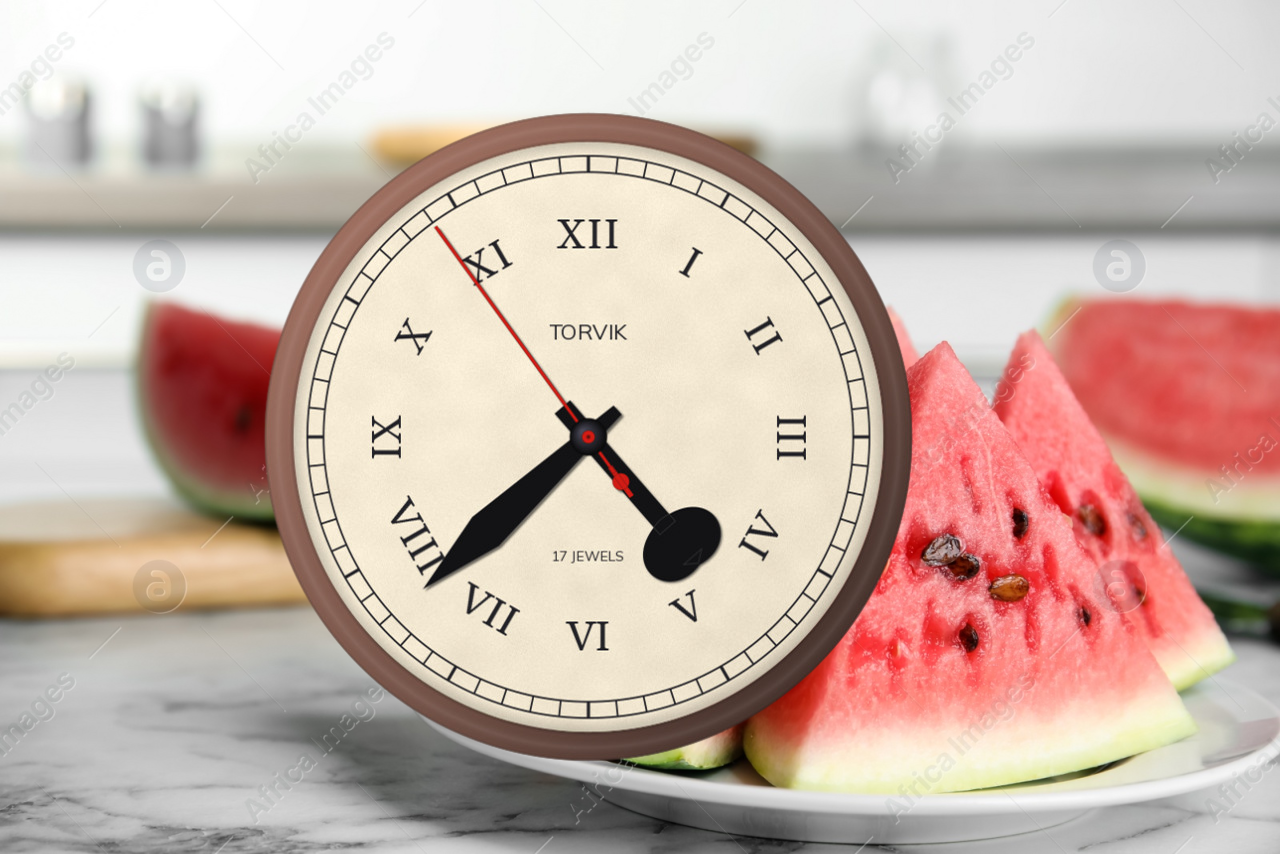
4:37:54
